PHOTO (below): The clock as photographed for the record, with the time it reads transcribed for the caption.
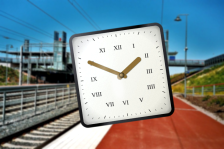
1:50
